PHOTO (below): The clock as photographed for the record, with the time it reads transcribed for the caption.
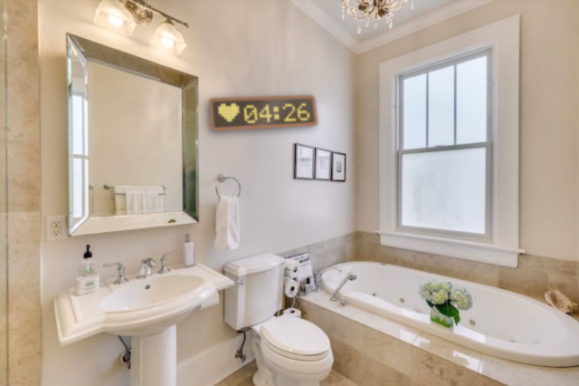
4:26
